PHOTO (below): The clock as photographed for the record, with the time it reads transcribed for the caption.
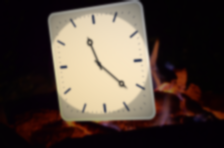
11:22
